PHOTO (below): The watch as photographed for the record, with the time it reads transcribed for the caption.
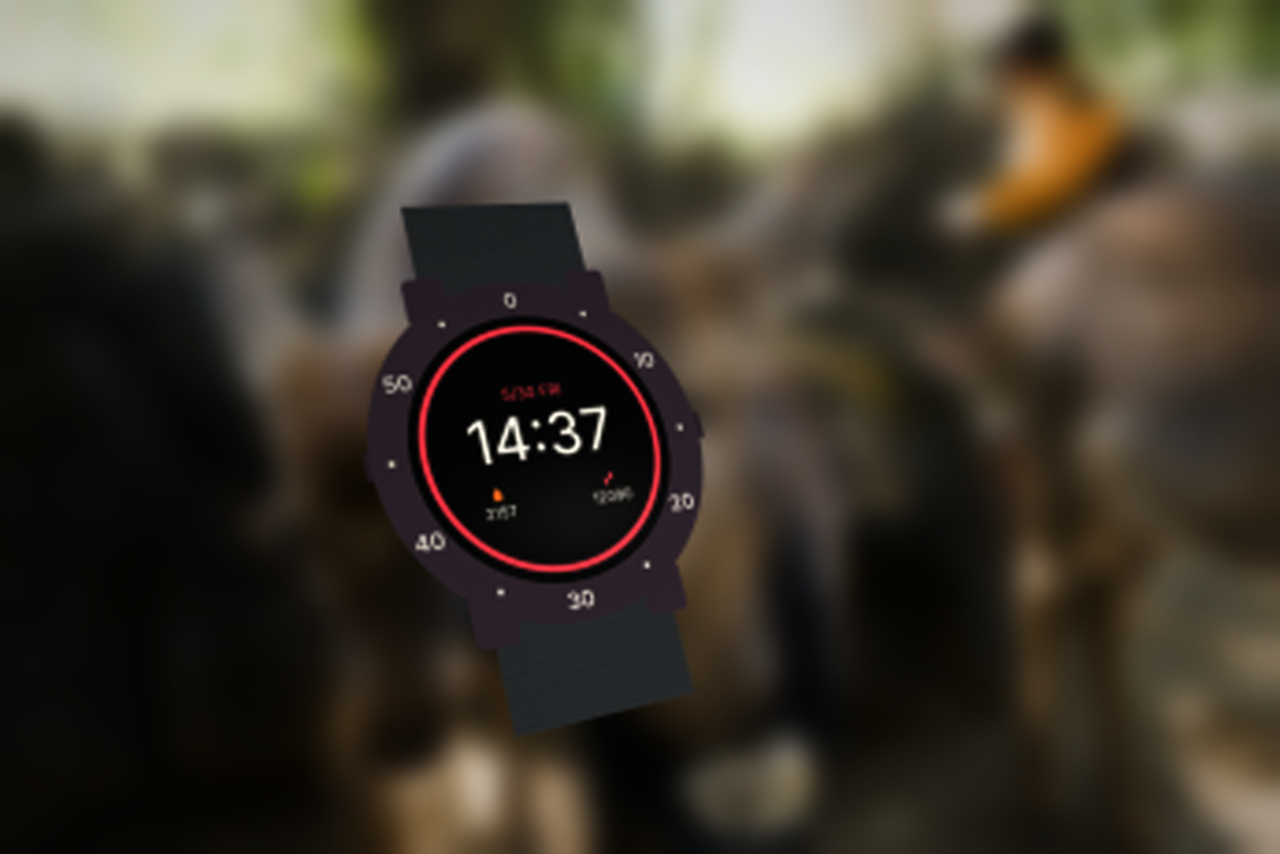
14:37
